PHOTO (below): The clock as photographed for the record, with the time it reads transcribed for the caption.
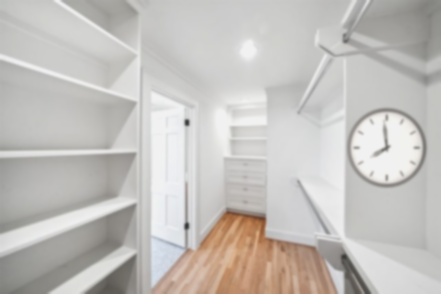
7:59
